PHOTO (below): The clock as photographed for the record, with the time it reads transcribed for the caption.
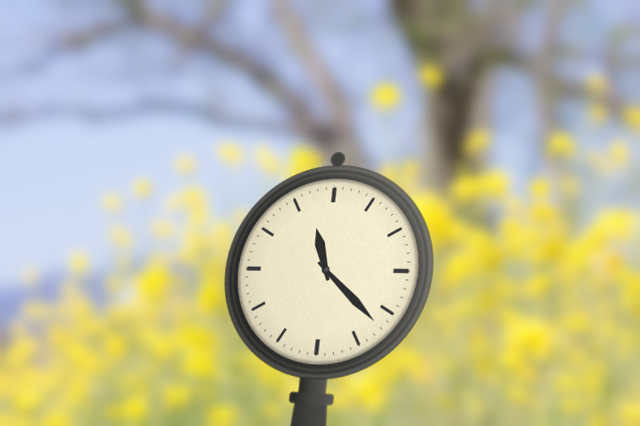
11:22
